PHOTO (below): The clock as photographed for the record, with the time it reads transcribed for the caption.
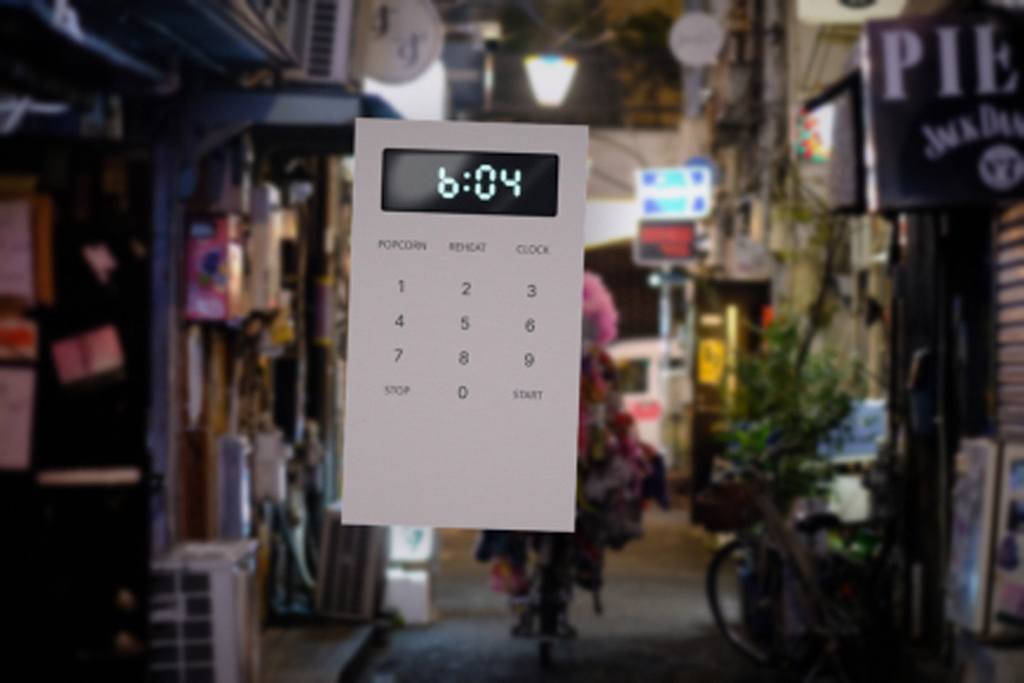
6:04
